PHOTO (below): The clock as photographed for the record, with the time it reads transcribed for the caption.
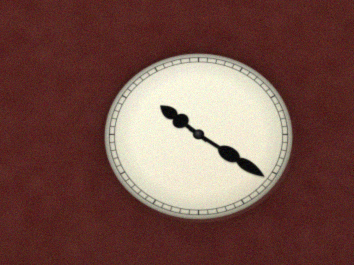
10:21
